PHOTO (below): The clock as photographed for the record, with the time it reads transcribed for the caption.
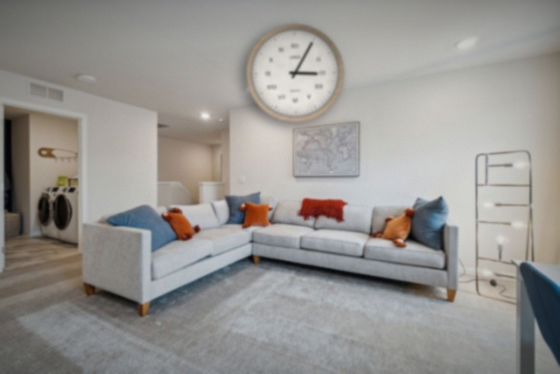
3:05
